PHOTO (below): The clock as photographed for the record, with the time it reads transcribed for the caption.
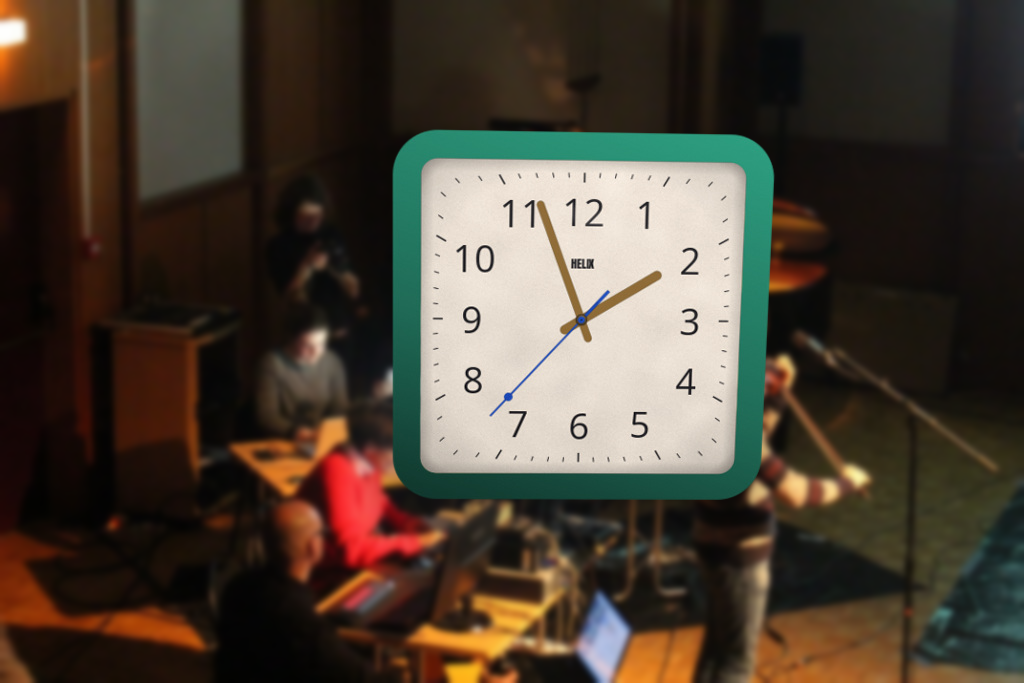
1:56:37
